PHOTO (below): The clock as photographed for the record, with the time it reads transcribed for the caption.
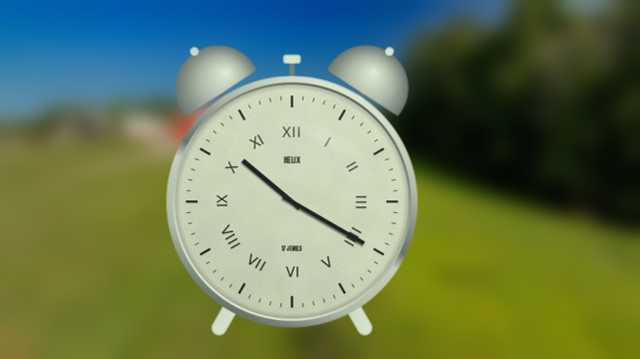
10:20
